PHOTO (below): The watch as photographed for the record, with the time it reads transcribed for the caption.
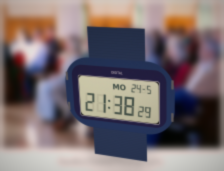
21:38:29
